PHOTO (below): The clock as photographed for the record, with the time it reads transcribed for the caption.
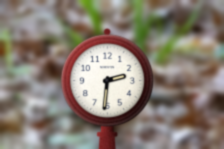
2:31
